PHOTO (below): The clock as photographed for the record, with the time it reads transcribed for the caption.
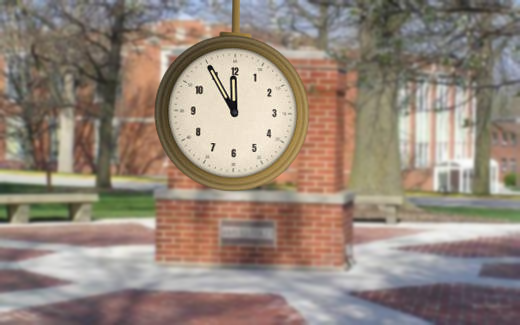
11:55
